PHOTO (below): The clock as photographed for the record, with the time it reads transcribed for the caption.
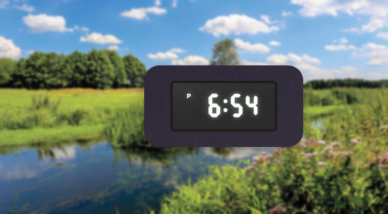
6:54
